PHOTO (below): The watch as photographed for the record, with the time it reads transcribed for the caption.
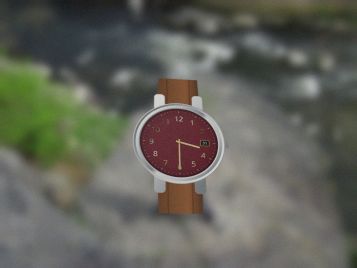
3:30
